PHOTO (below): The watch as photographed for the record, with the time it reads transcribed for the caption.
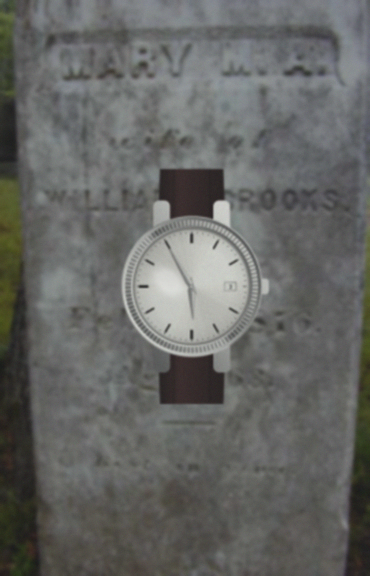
5:55
